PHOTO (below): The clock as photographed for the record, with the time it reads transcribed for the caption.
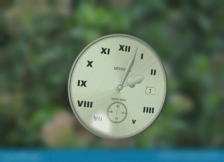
2:03
